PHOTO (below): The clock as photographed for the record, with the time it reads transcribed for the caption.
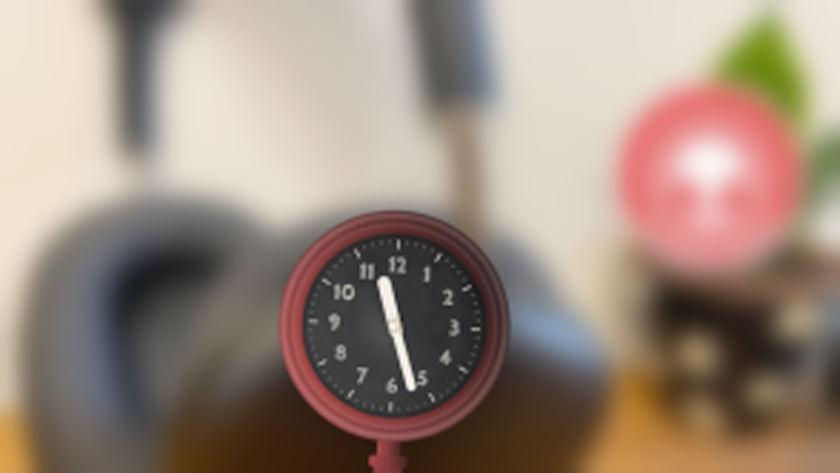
11:27
